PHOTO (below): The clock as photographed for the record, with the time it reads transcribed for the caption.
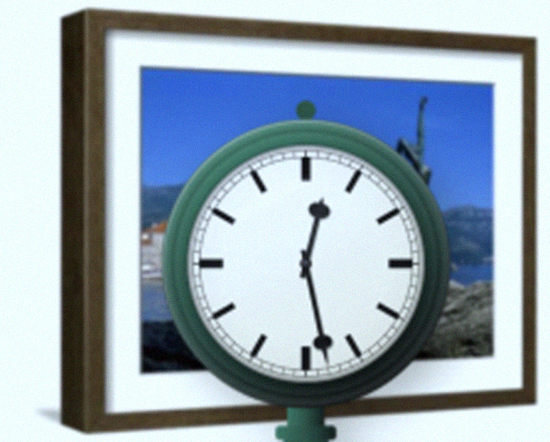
12:28
